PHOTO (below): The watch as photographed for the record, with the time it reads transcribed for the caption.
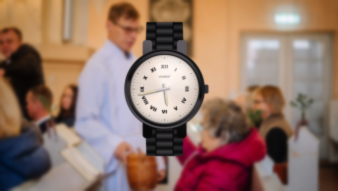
5:43
